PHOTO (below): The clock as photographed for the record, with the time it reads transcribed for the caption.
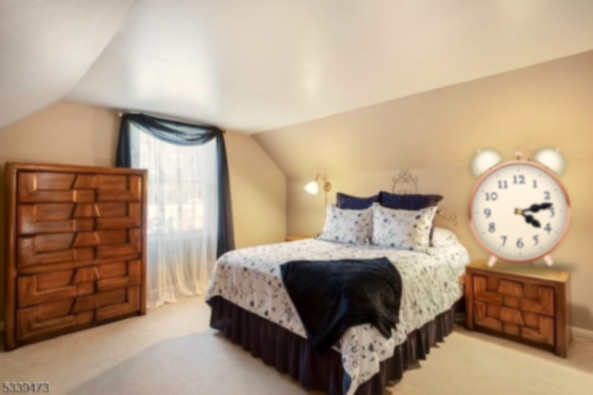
4:13
